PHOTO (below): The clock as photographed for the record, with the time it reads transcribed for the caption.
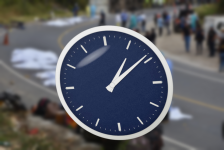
1:09
